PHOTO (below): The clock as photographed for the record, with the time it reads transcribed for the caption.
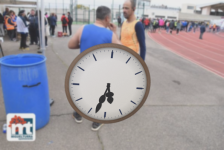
5:33
